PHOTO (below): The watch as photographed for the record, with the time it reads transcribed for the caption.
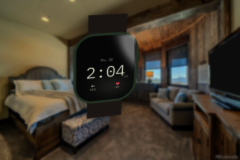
2:04
